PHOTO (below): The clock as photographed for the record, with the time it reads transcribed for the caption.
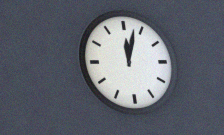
12:03
